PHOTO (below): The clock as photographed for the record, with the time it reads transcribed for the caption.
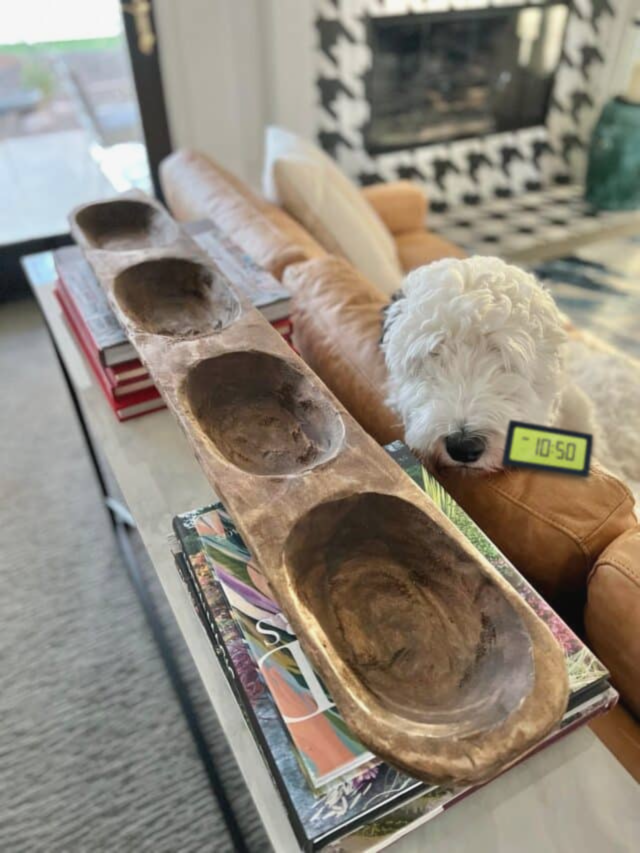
10:50
